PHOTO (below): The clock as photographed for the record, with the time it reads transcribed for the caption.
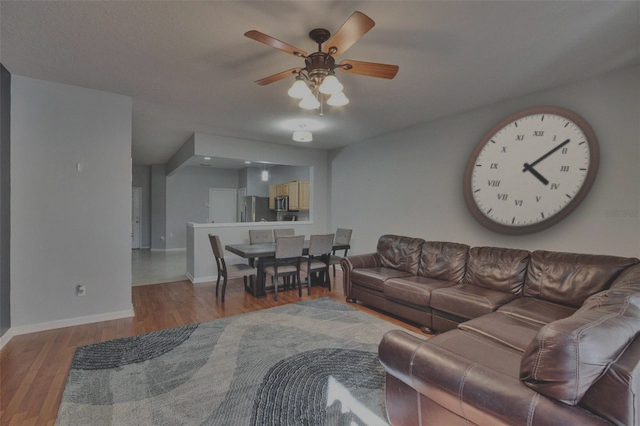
4:08
